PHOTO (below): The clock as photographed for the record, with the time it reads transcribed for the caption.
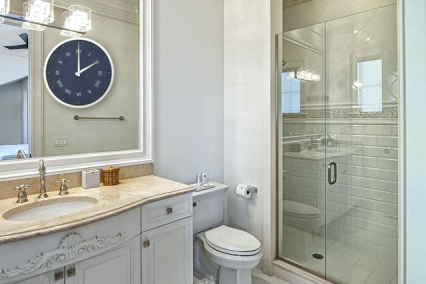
2:00
